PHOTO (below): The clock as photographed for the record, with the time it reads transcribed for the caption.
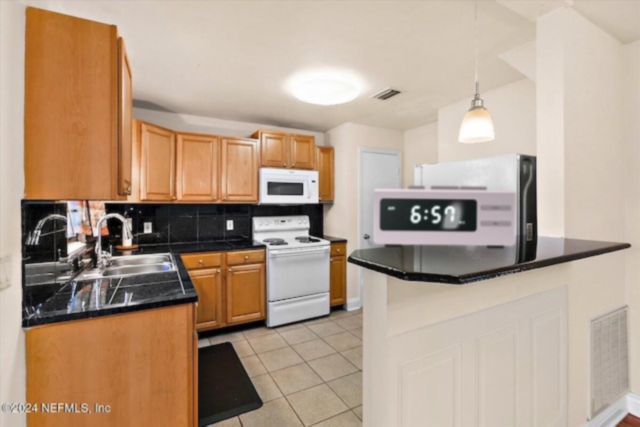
6:57
